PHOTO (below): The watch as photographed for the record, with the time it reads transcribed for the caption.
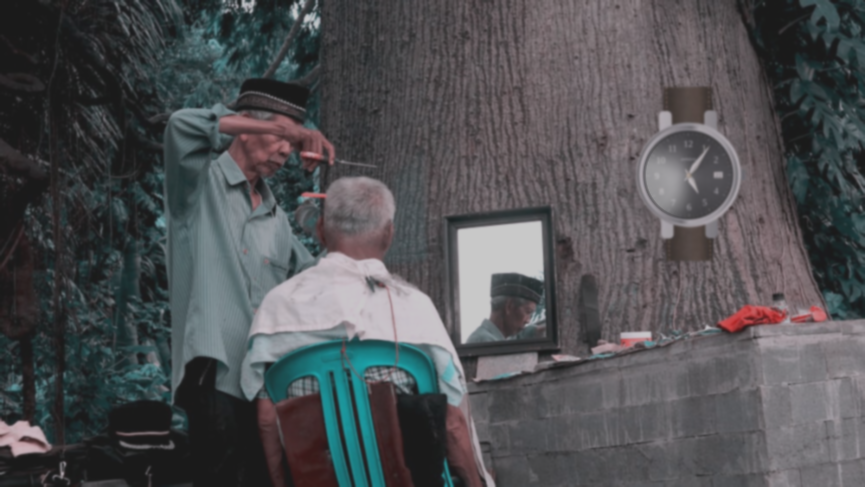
5:06
